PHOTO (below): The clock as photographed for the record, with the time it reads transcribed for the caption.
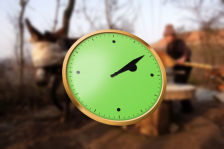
2:09
